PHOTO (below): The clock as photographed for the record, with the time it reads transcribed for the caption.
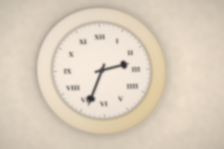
2:34
